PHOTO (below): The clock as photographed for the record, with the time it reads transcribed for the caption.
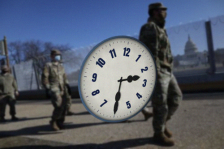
2:30
